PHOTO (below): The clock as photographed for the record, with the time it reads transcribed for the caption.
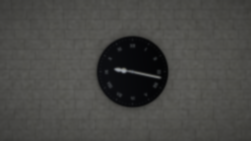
9:17
